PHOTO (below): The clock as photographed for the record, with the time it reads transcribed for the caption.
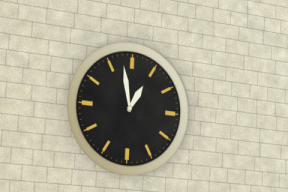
12:58
